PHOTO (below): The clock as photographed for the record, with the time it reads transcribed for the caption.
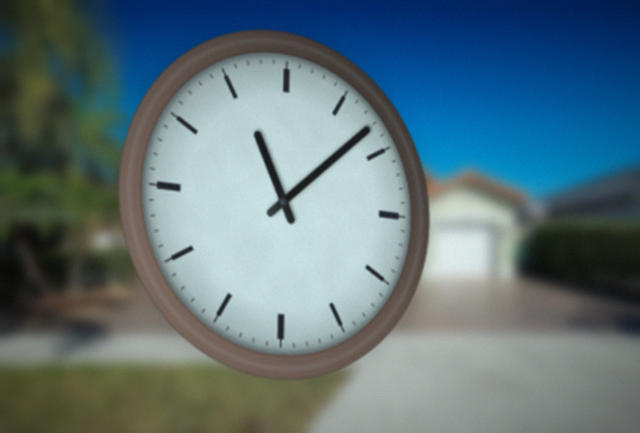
11:08
